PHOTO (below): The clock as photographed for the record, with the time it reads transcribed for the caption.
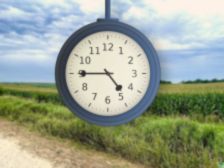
4:45
